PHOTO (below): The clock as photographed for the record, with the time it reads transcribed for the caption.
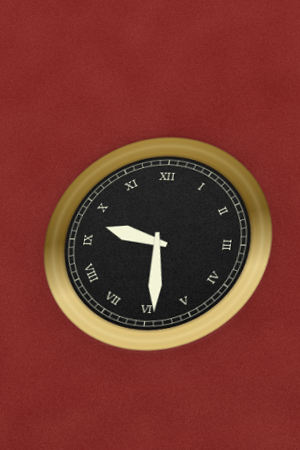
9:29
